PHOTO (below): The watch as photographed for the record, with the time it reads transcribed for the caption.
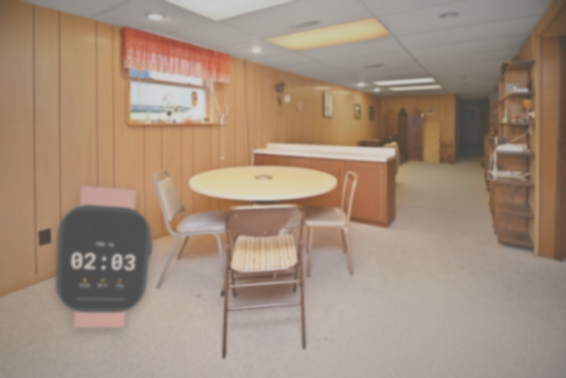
2:03
